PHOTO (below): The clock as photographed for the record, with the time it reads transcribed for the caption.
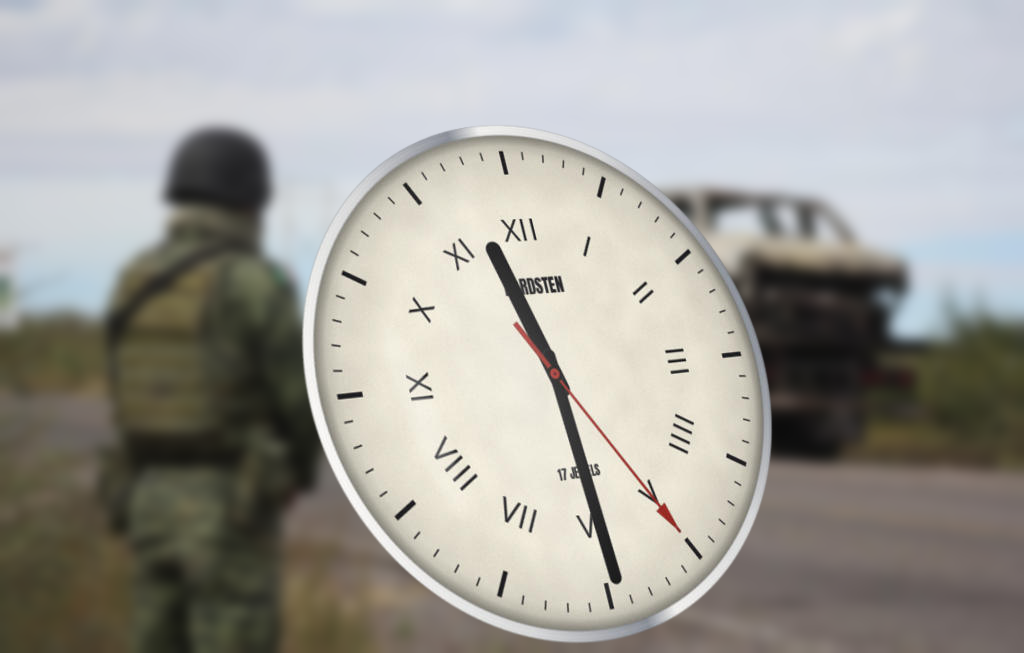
11:29:25
